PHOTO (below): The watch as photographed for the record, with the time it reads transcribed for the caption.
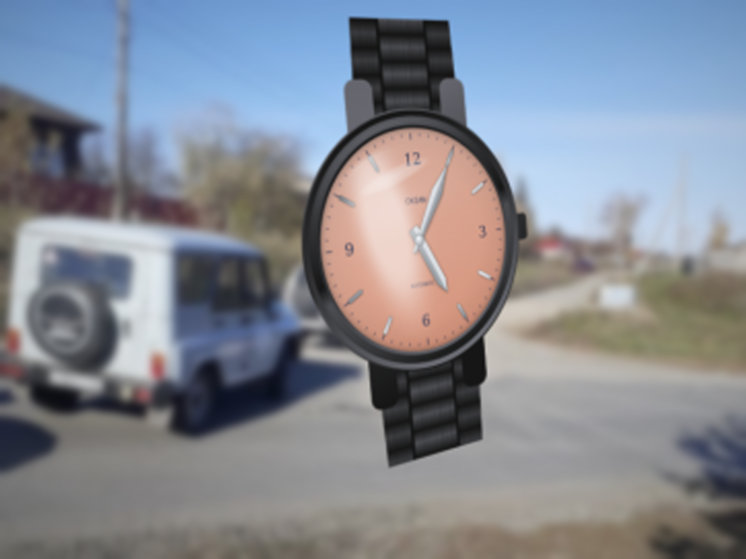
5:05
